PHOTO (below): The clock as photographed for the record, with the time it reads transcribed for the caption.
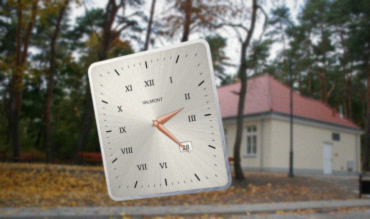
2:23
